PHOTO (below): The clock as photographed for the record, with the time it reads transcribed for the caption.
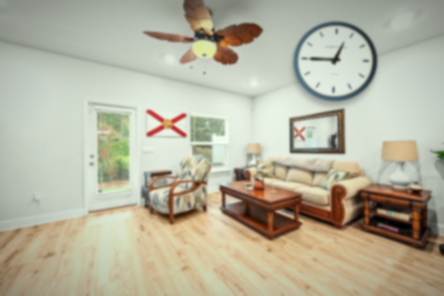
12:45
